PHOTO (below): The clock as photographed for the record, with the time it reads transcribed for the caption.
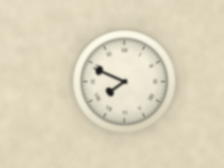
7:49
